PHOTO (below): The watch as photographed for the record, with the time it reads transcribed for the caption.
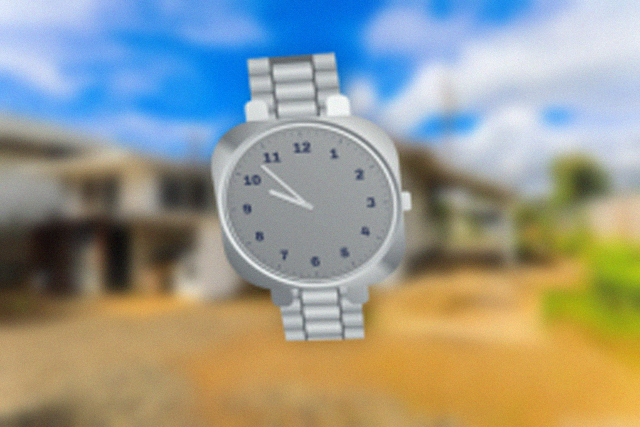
9:53
